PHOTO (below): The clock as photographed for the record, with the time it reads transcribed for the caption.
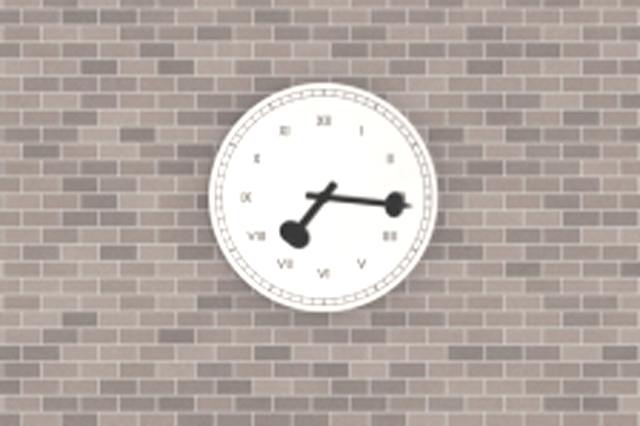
7:16
